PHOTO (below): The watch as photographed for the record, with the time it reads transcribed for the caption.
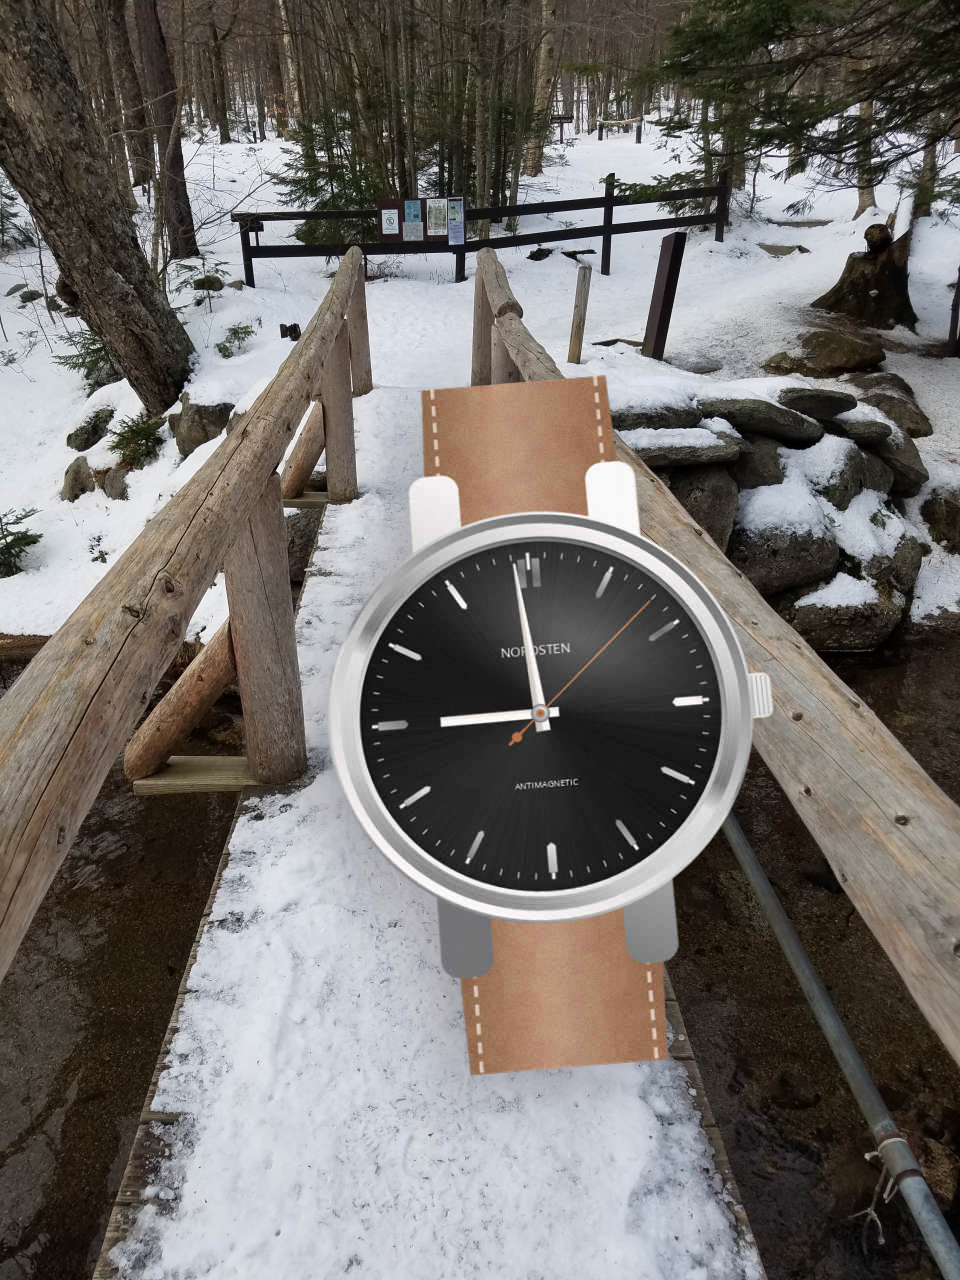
8:59:08
